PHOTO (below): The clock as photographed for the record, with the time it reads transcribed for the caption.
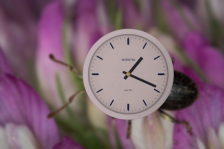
1:19
